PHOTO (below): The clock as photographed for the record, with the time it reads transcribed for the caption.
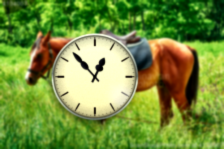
12:53
